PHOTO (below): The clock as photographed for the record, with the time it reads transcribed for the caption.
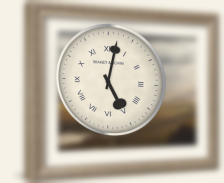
5:02
